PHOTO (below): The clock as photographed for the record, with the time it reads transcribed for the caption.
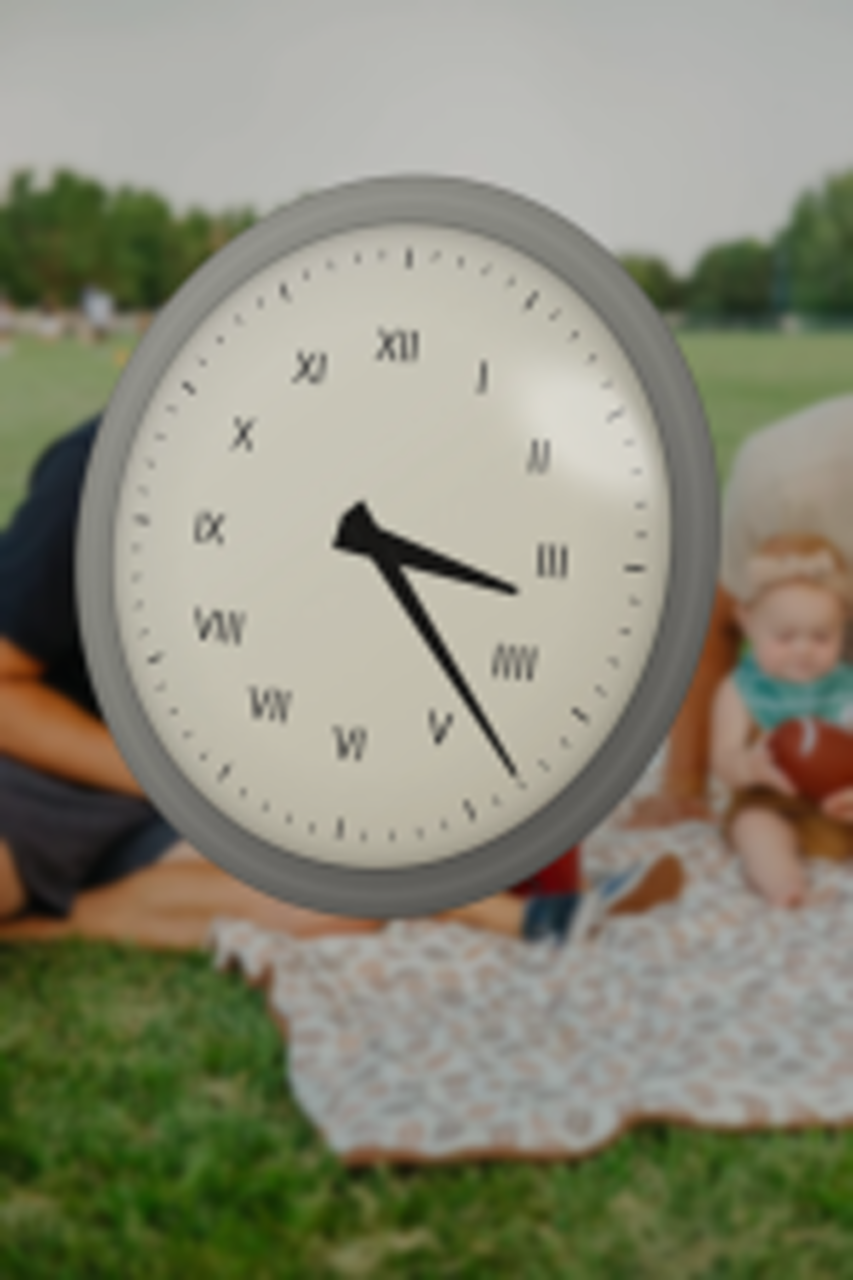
3:23
